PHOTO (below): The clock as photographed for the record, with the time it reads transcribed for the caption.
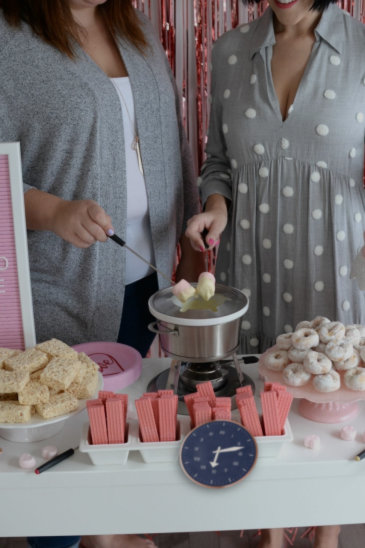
6:12
